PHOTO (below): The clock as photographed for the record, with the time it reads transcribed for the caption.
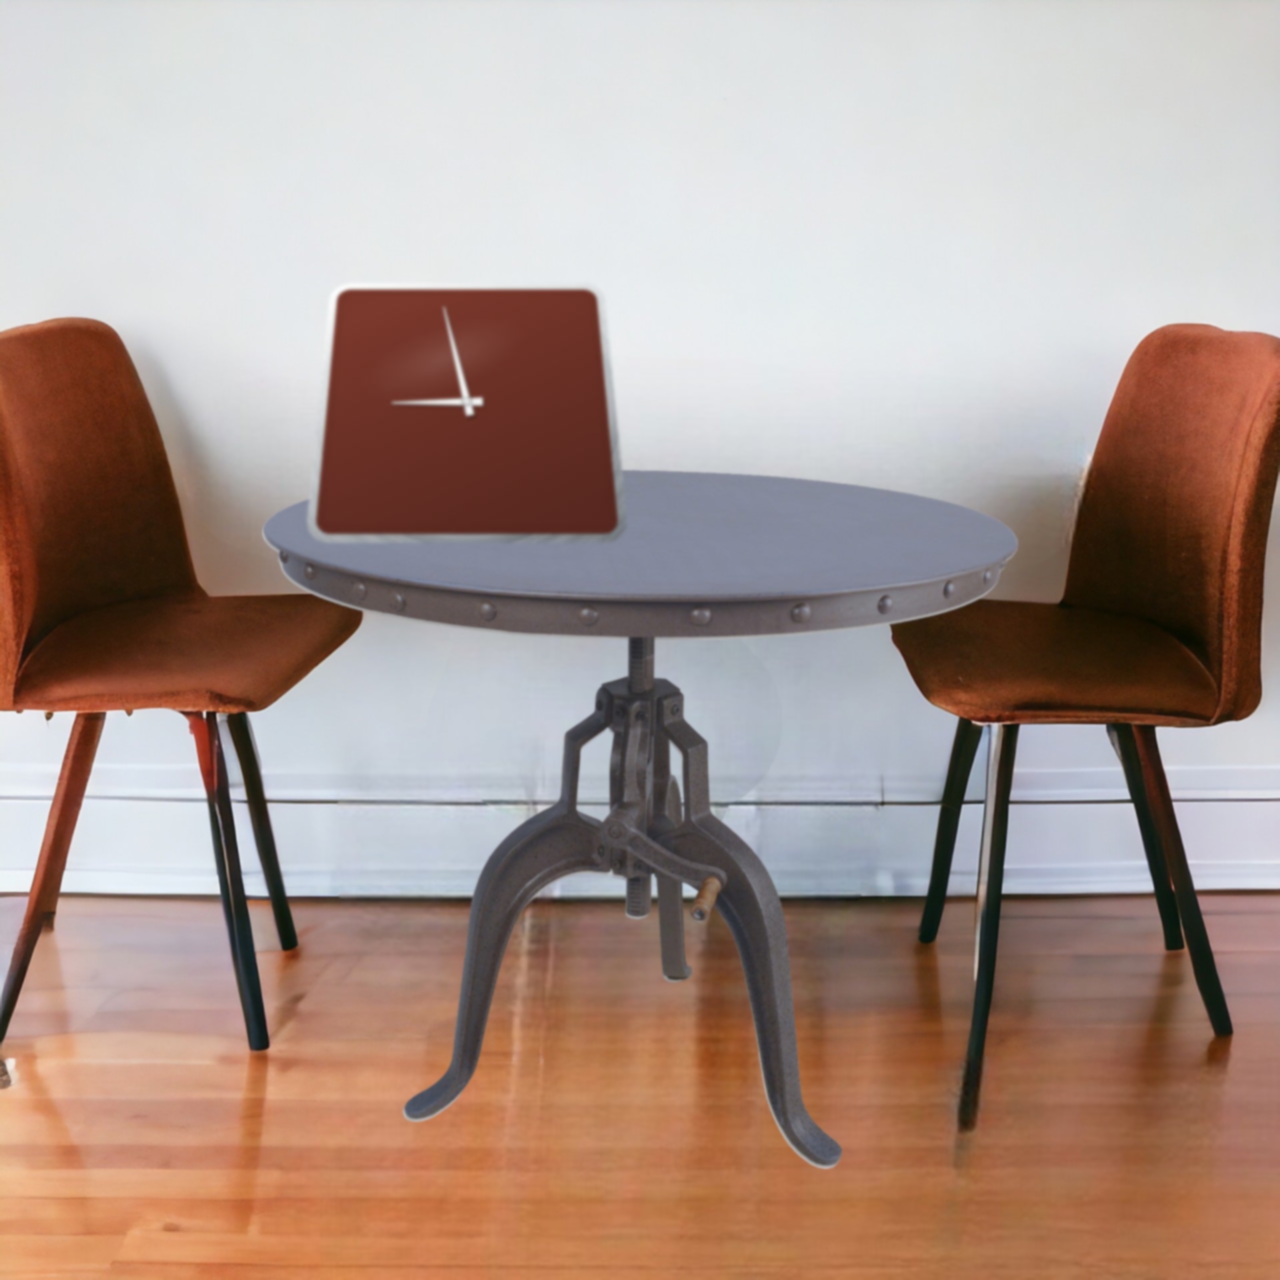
8:58
